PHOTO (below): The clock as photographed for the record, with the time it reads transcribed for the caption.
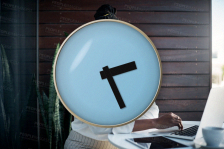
2:26
